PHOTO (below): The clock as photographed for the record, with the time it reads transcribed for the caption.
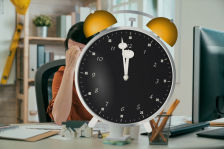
11:58
